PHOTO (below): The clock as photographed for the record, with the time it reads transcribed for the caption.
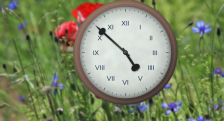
4:52
